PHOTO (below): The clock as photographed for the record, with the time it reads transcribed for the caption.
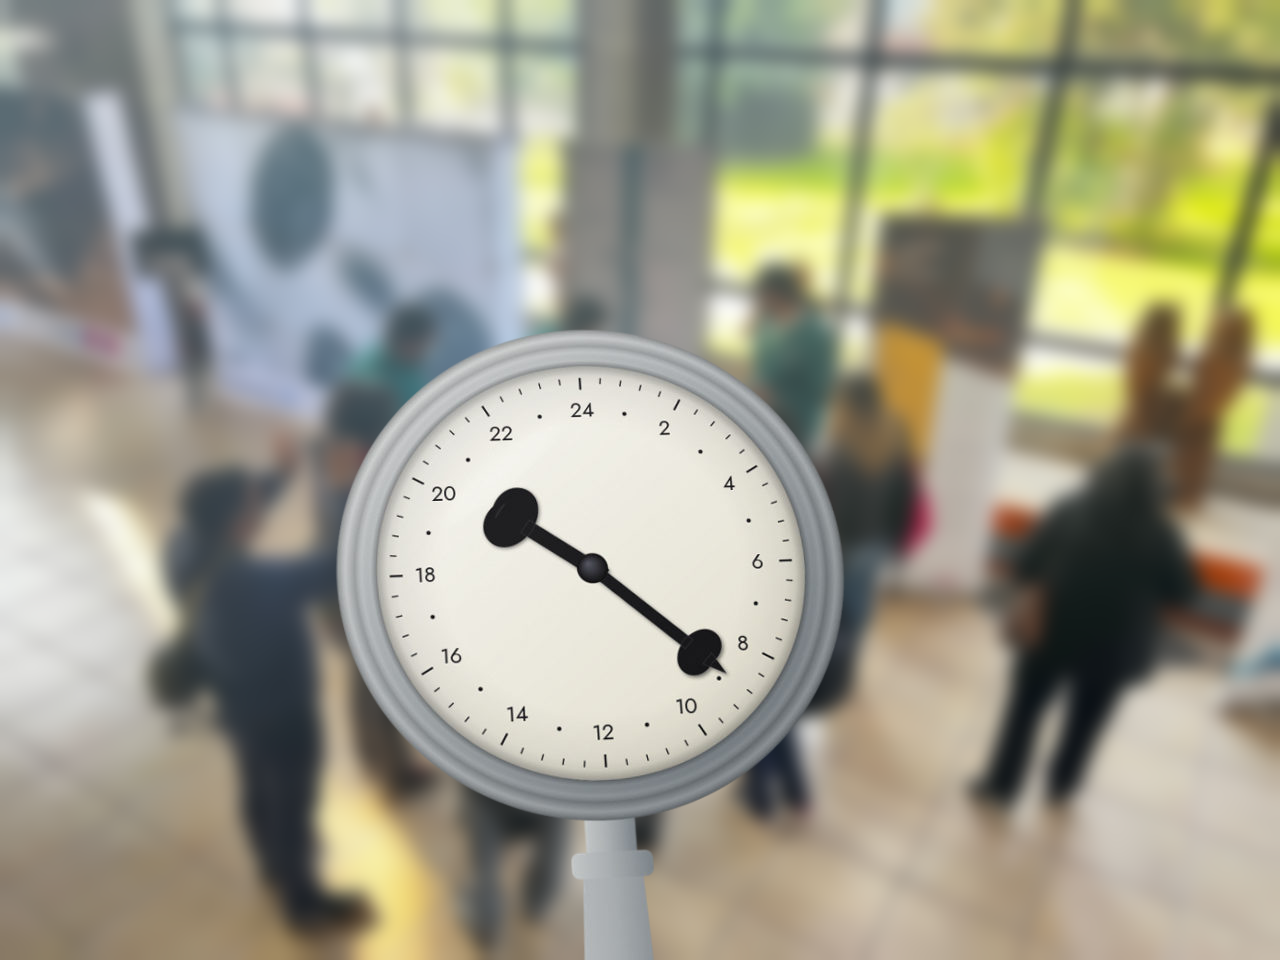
20:22
